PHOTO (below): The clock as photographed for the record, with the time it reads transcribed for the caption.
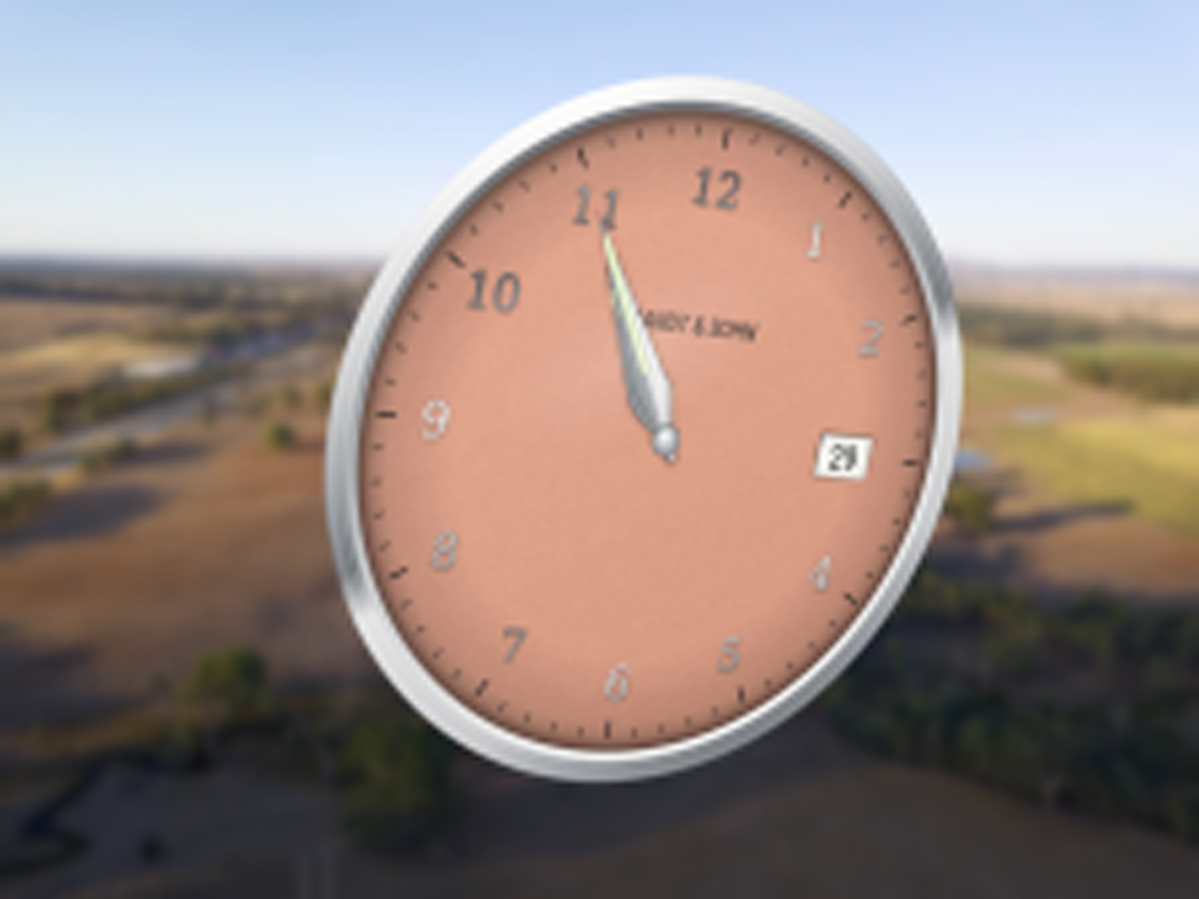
10:55
